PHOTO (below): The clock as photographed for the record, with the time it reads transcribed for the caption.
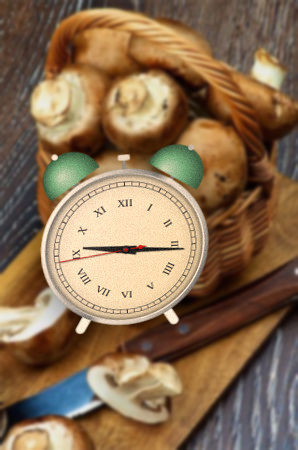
9:15:44
